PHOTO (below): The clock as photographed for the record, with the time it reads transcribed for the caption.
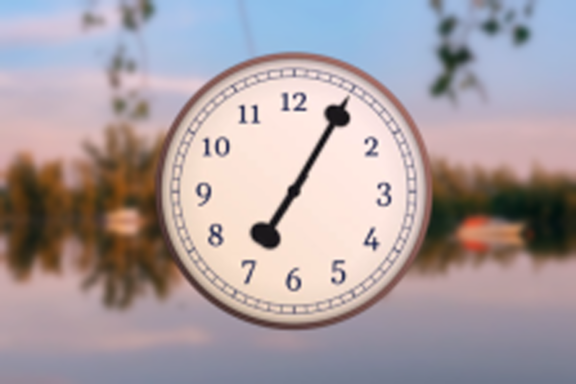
7:05
